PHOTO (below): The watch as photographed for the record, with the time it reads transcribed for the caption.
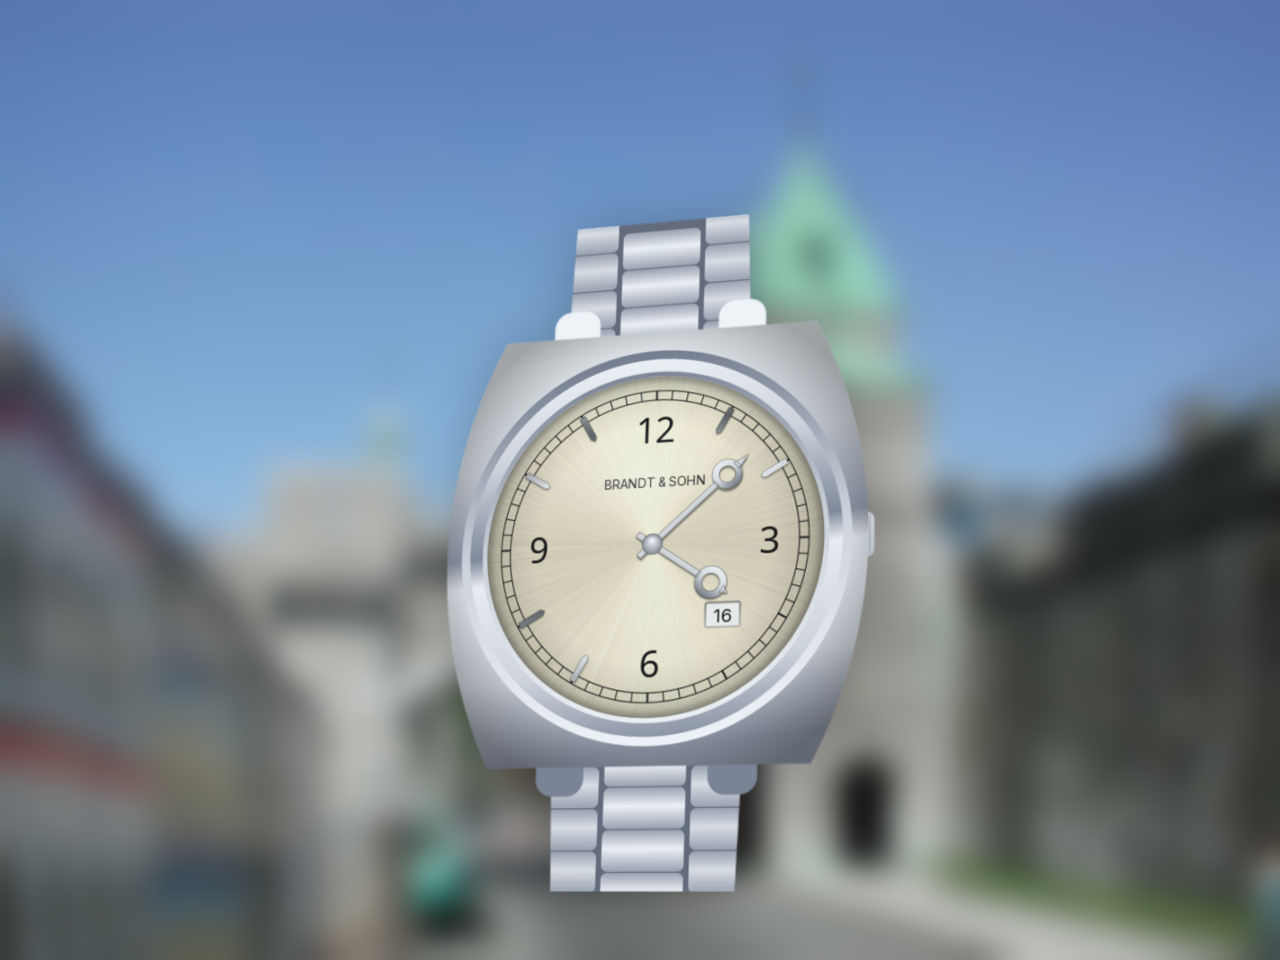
4:08
